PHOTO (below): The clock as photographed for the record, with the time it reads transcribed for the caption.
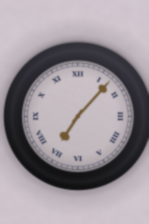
7:07
